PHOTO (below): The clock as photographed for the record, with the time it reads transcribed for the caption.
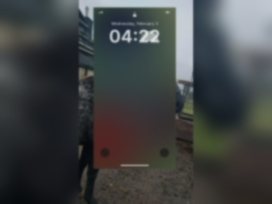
4:22
